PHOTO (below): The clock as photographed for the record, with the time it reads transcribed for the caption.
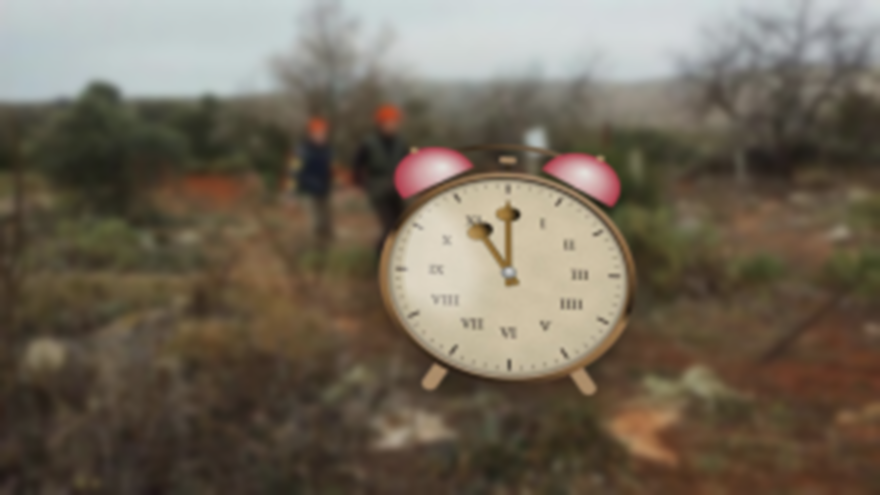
11:00
